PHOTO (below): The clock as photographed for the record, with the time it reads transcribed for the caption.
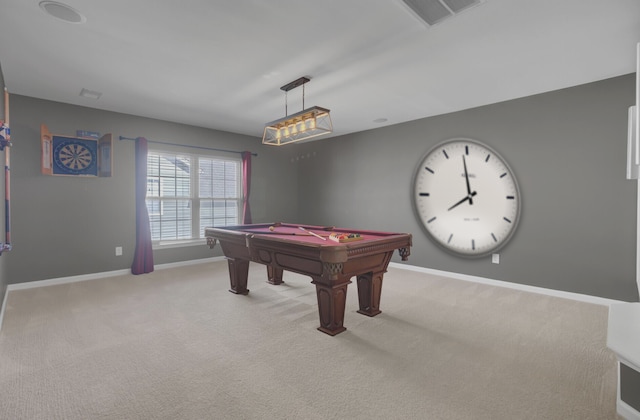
7:59
